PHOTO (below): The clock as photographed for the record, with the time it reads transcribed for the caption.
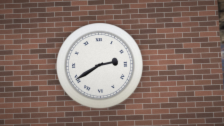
2:40
